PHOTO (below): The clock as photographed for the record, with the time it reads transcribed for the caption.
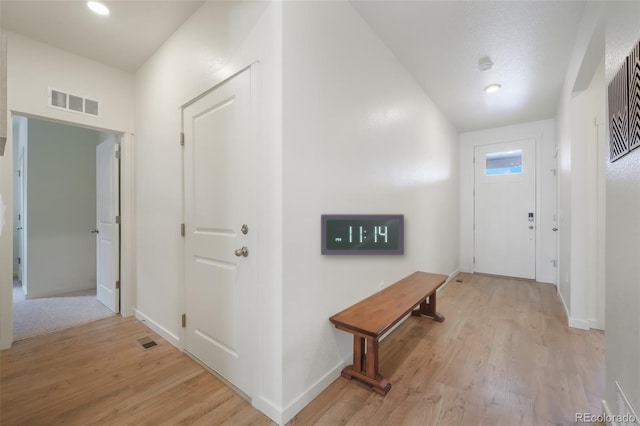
11:14
